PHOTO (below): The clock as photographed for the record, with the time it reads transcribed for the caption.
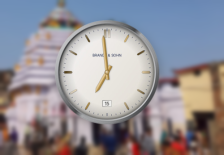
6:59
